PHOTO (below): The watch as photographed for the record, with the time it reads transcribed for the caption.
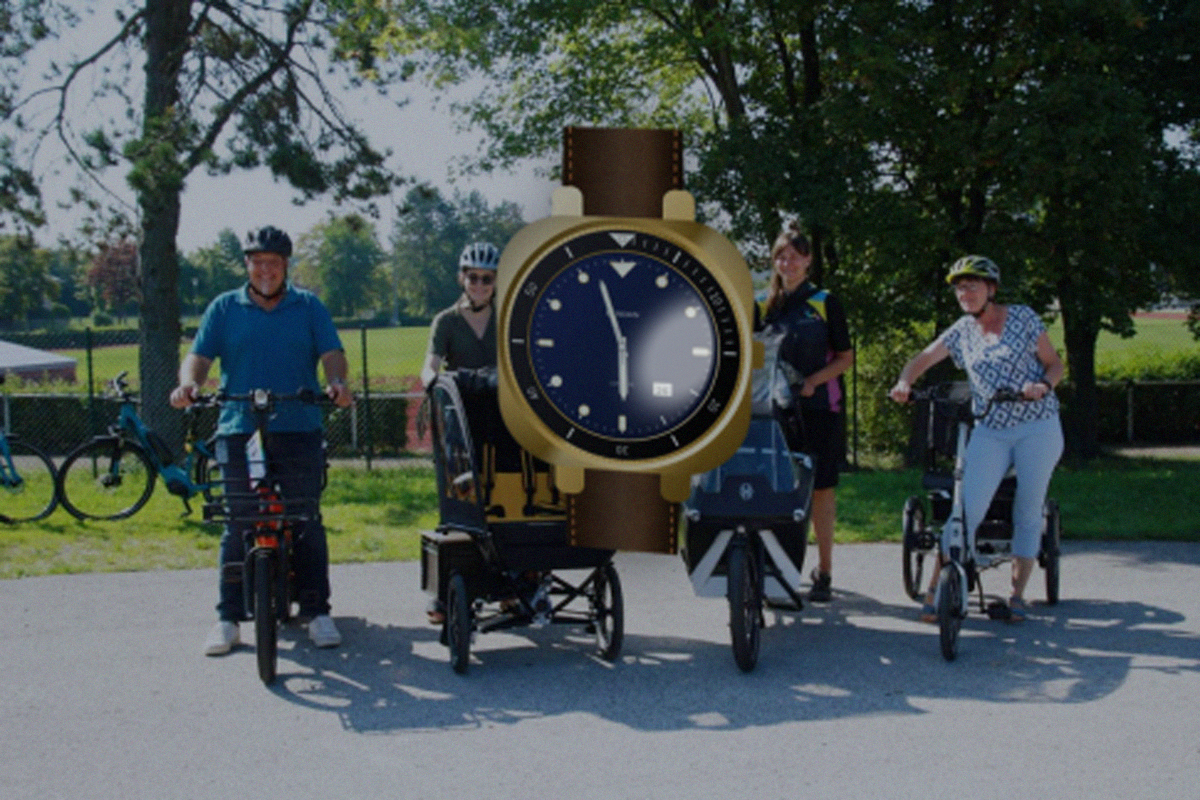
5:57
